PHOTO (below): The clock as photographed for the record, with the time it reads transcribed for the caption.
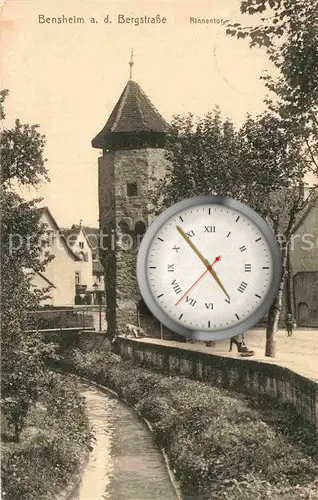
4:53:37
